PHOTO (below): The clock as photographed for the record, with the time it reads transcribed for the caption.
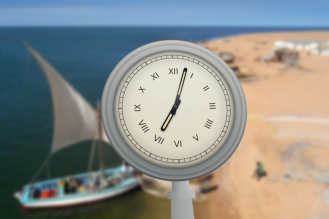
7:03
